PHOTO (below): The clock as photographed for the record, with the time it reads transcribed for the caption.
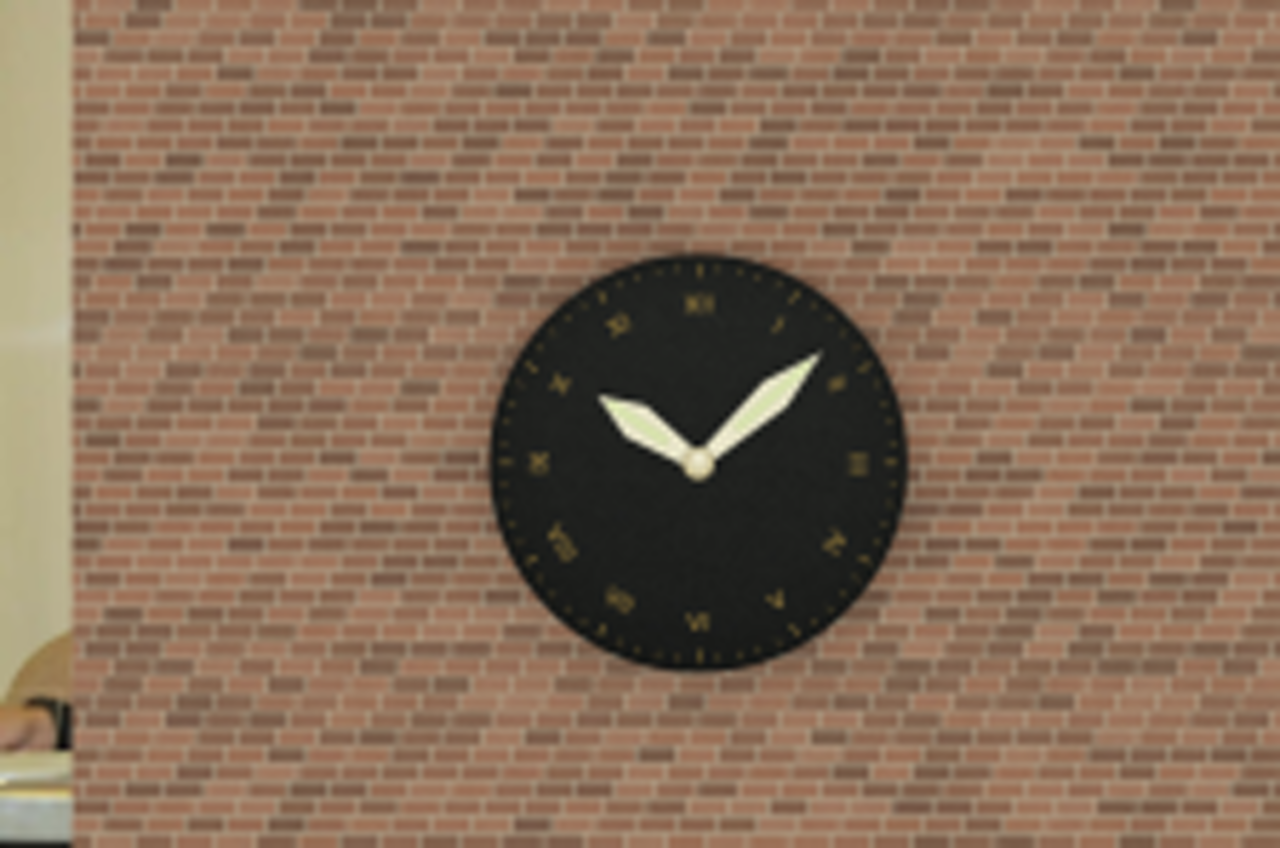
10:08
